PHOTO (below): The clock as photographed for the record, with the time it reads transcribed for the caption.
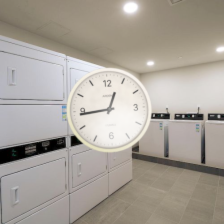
12:44
